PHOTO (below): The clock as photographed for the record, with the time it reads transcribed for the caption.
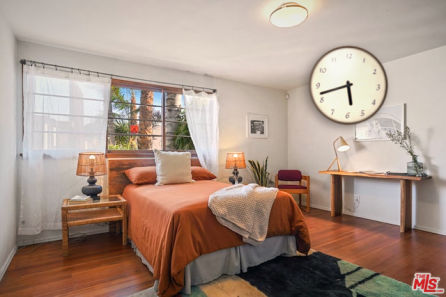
5:42
